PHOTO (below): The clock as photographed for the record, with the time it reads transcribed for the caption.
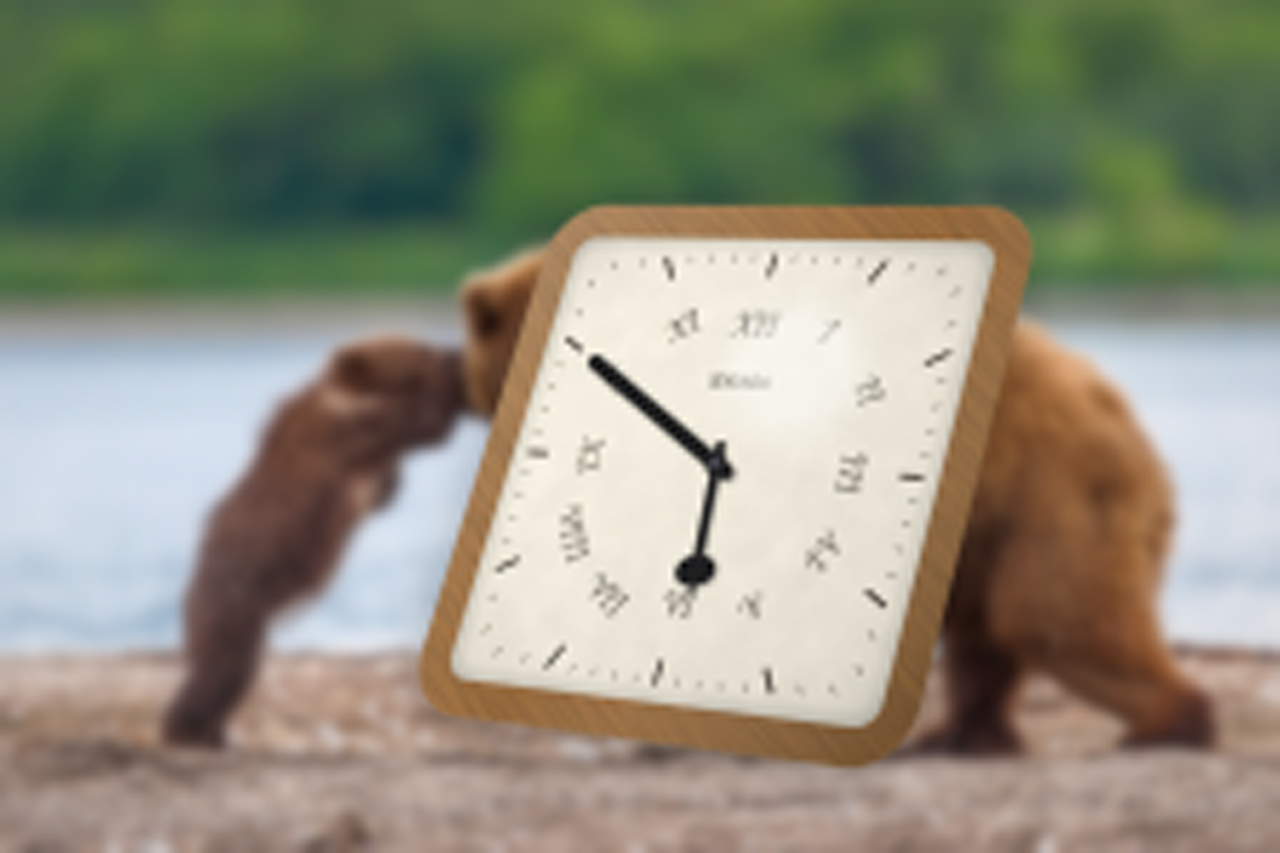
5:50
